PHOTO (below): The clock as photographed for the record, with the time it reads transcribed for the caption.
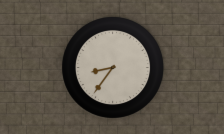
8:36
